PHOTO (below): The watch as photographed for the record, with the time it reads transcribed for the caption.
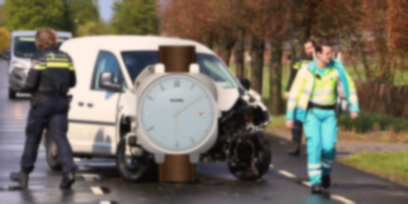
6:09
